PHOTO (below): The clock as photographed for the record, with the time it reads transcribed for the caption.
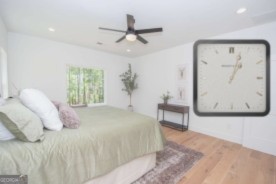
1:03
